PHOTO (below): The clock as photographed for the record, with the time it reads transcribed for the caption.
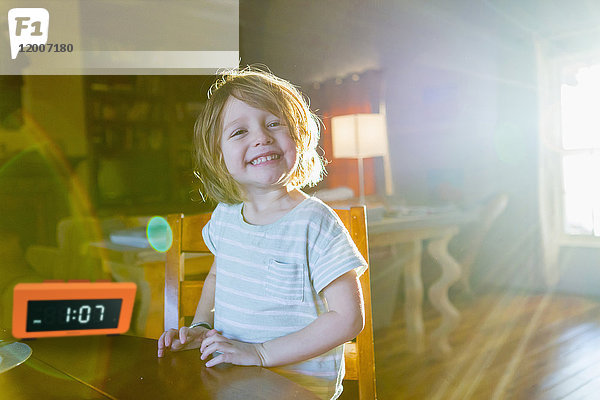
1:07
